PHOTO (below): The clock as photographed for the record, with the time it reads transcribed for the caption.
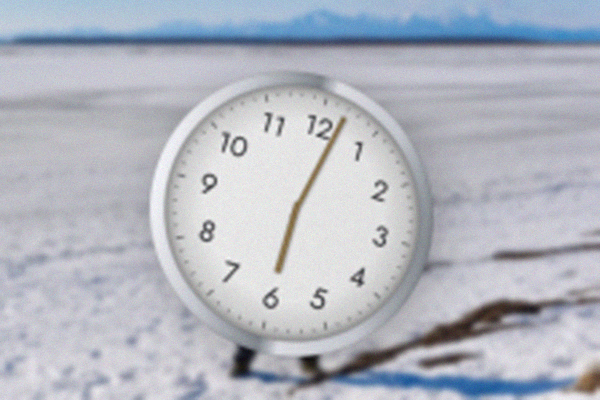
6:02
